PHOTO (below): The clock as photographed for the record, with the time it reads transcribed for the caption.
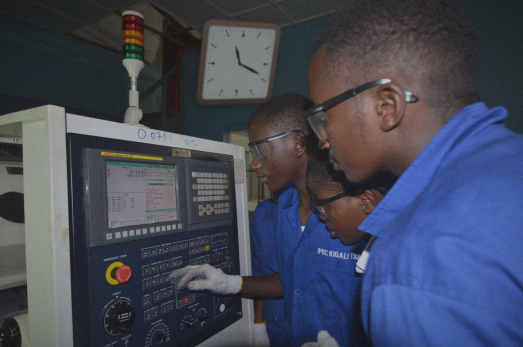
11:19
